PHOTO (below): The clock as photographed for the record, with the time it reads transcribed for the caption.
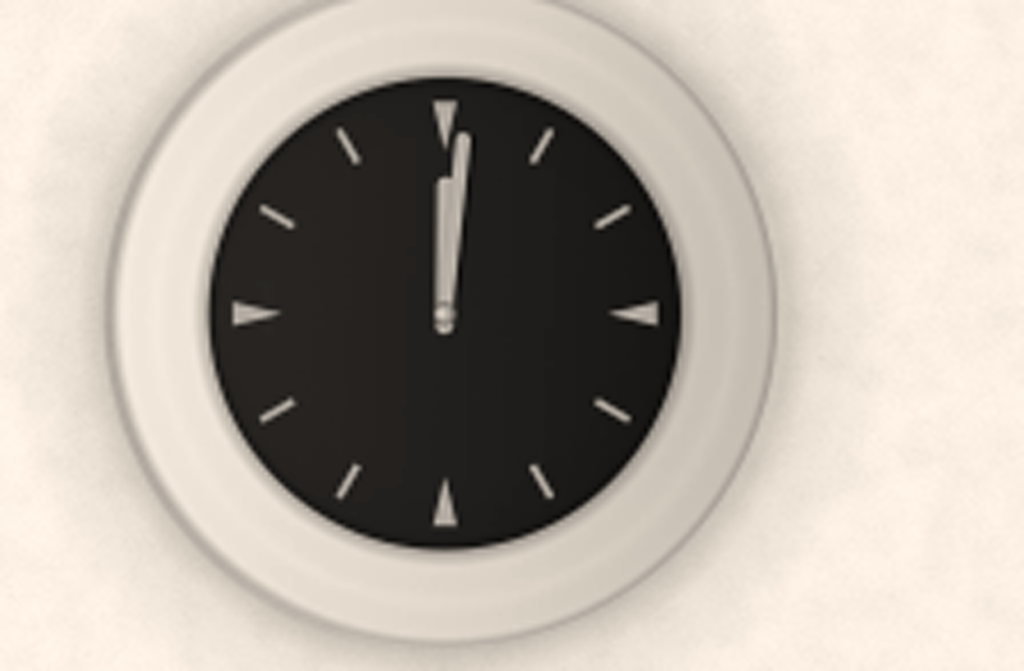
12:01
